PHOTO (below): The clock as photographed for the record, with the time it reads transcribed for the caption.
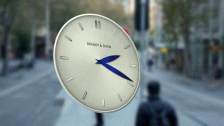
2:19
